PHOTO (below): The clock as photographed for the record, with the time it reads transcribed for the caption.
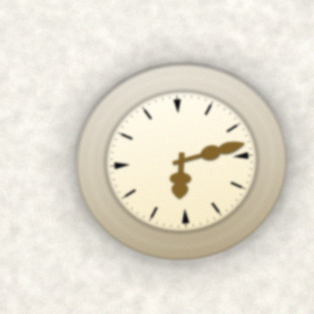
6:13
